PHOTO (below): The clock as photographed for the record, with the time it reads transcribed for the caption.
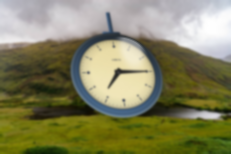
7:15
